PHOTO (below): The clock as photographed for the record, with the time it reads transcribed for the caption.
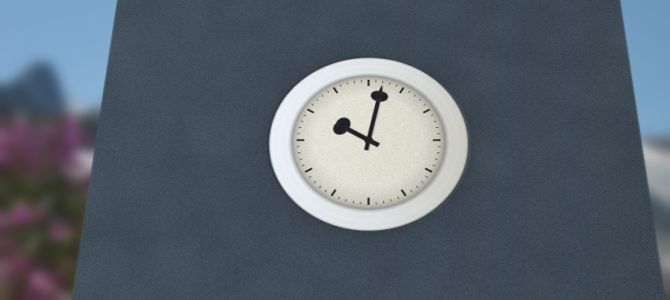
10:02
